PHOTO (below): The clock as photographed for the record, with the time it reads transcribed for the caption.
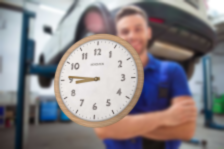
8:46
